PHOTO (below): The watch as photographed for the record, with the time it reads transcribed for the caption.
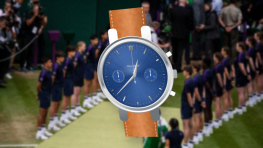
12:38
